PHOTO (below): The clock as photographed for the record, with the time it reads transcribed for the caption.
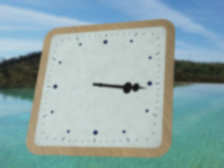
3:16
